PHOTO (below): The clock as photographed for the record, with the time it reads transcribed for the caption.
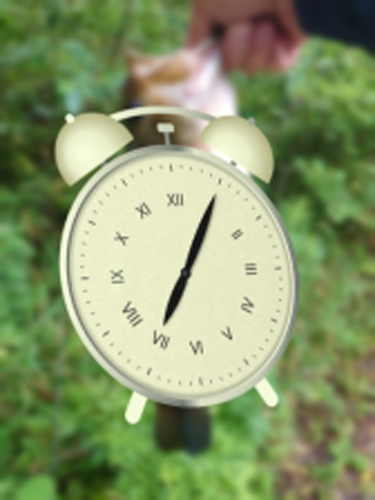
7:05
